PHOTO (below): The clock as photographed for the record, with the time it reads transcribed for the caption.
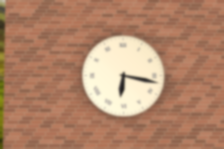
6:17
